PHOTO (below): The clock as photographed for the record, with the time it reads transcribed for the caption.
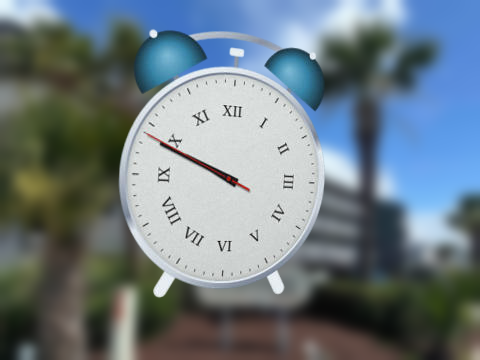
9:48:49
